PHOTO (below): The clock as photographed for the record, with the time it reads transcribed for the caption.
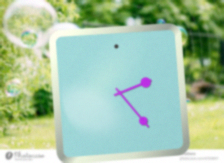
2:24
